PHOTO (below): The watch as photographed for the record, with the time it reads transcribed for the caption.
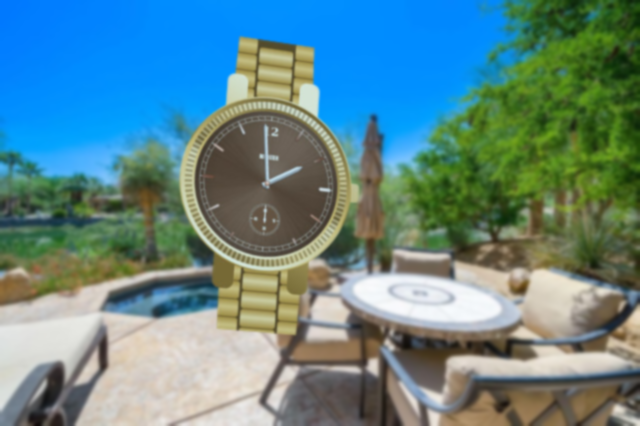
1:59
